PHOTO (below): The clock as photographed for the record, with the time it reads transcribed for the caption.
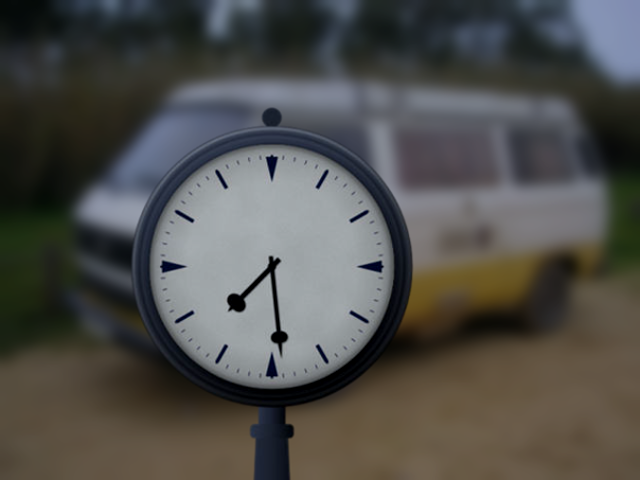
7:29
